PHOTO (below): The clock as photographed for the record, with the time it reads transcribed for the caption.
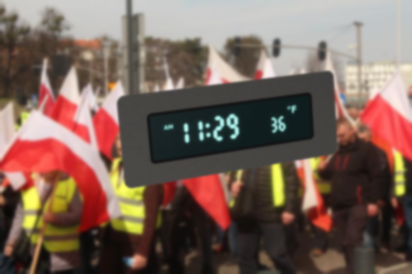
11:29
